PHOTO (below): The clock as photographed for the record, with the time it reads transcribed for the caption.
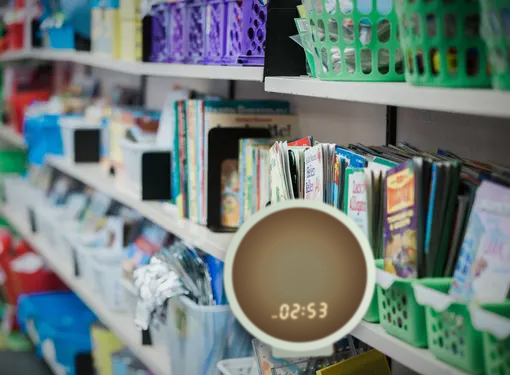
2:53
